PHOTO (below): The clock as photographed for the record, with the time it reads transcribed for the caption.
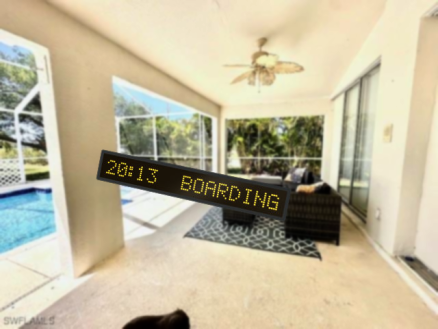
20:13
